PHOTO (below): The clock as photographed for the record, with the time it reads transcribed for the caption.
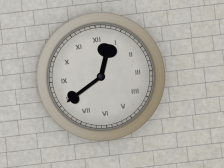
12:40
